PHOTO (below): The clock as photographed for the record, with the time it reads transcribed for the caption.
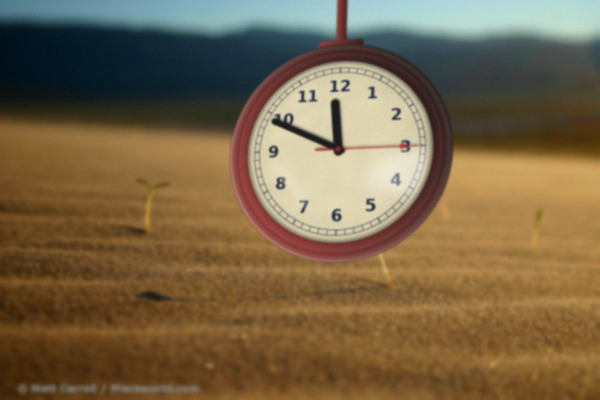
11:49:15
